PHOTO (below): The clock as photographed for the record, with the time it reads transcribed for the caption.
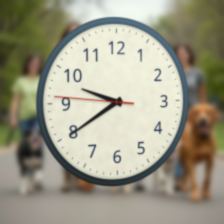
9:39:46
